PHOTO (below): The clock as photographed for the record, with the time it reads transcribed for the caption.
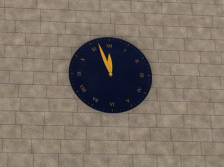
11:57
